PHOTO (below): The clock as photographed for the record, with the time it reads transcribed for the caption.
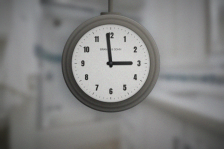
2:59
